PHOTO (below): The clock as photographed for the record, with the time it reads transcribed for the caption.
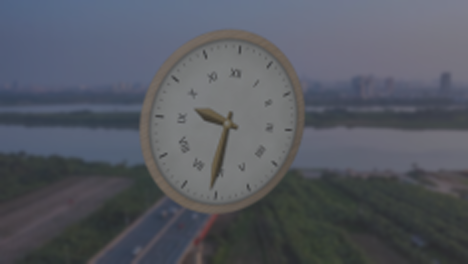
9:31
